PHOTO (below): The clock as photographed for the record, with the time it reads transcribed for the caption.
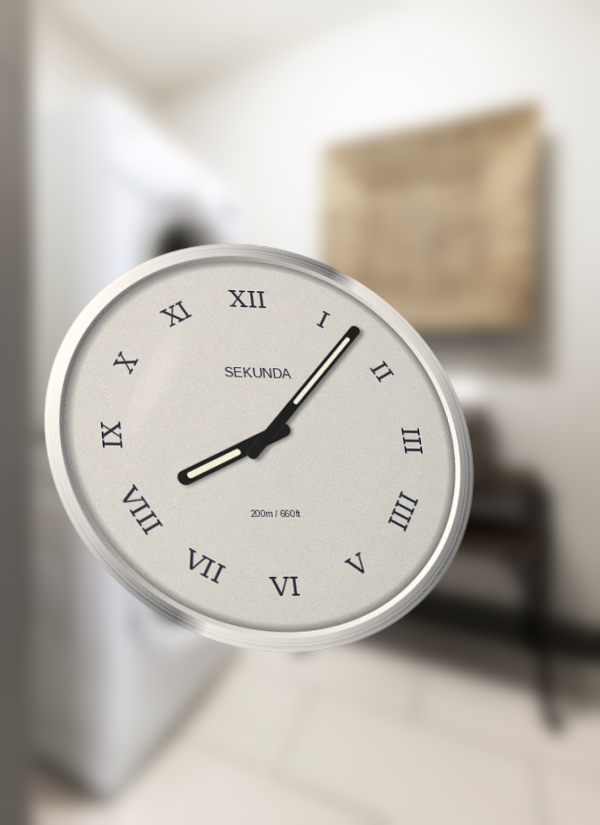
8:07
